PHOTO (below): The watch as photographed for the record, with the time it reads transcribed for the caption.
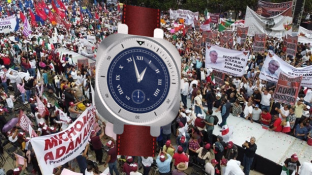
12:57
